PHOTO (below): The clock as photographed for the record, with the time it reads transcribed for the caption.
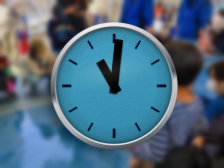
11:01
